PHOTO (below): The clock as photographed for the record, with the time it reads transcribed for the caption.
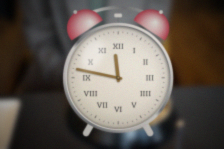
11:47
